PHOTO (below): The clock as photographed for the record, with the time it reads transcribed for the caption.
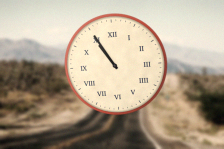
10:55
